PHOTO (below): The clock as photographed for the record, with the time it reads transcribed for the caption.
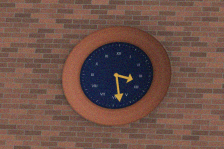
3:28
